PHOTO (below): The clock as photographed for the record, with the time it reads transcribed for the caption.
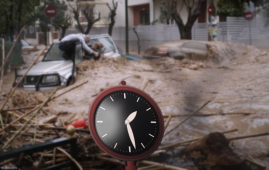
1:28
